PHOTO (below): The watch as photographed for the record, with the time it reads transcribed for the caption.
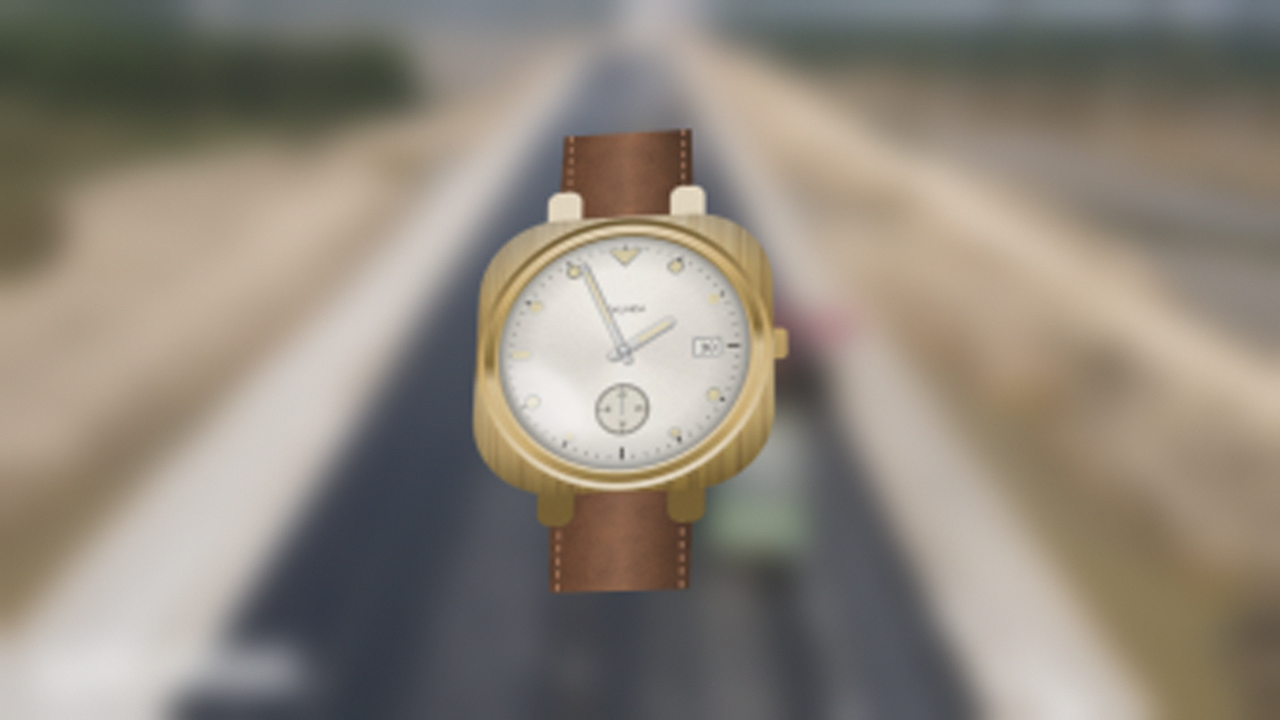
1:56
